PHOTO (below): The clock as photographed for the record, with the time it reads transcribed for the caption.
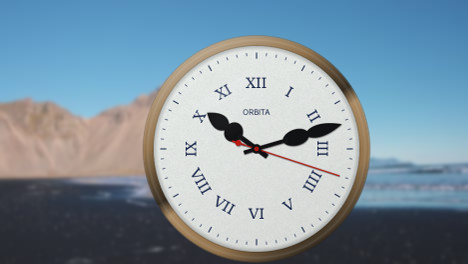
10:12:18
